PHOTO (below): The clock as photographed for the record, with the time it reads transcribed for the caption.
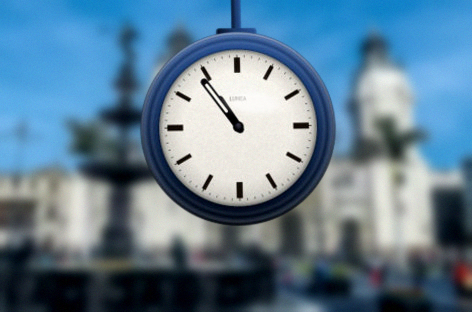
10:54
